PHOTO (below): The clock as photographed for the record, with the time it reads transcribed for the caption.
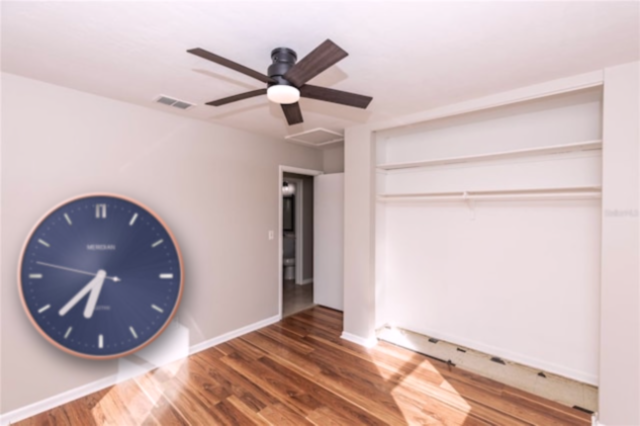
6:37:47
